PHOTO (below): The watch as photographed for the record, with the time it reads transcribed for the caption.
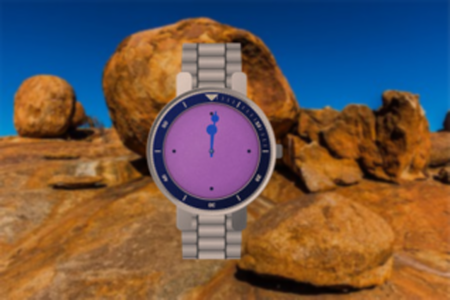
12:01
